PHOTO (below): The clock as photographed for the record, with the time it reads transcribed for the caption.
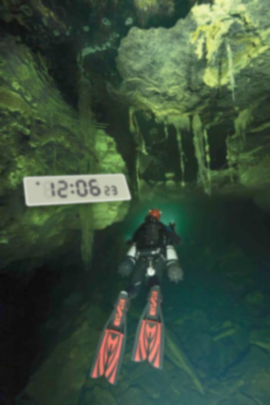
12:06
